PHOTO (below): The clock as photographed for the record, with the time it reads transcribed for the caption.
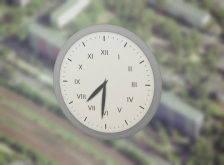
7:31
